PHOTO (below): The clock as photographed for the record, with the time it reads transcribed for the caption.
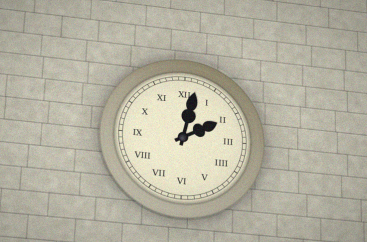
2:02
